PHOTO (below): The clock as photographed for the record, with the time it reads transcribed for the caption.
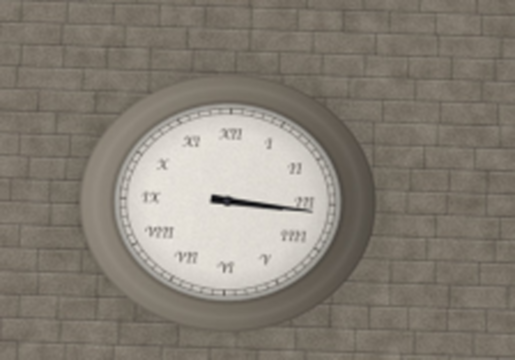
3:16
